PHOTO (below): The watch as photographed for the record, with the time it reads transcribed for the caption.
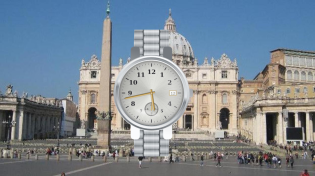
5:43
